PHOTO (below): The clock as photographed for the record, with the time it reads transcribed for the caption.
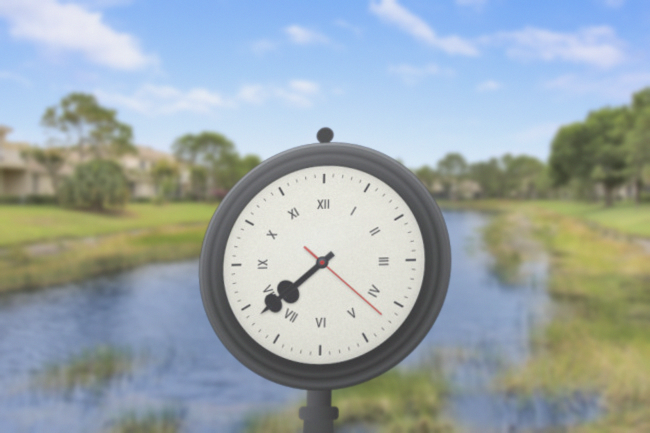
7:38:22
